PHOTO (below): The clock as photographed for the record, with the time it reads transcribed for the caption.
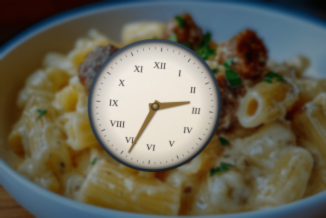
2:34
